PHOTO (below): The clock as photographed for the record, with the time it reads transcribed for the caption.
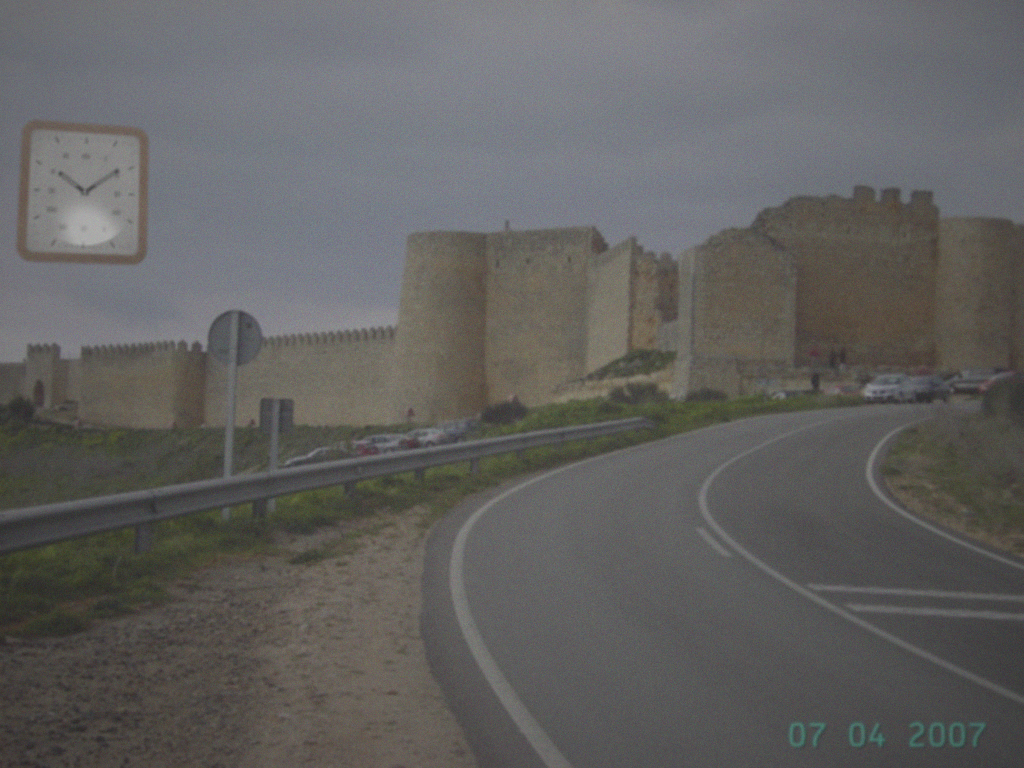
10:09
